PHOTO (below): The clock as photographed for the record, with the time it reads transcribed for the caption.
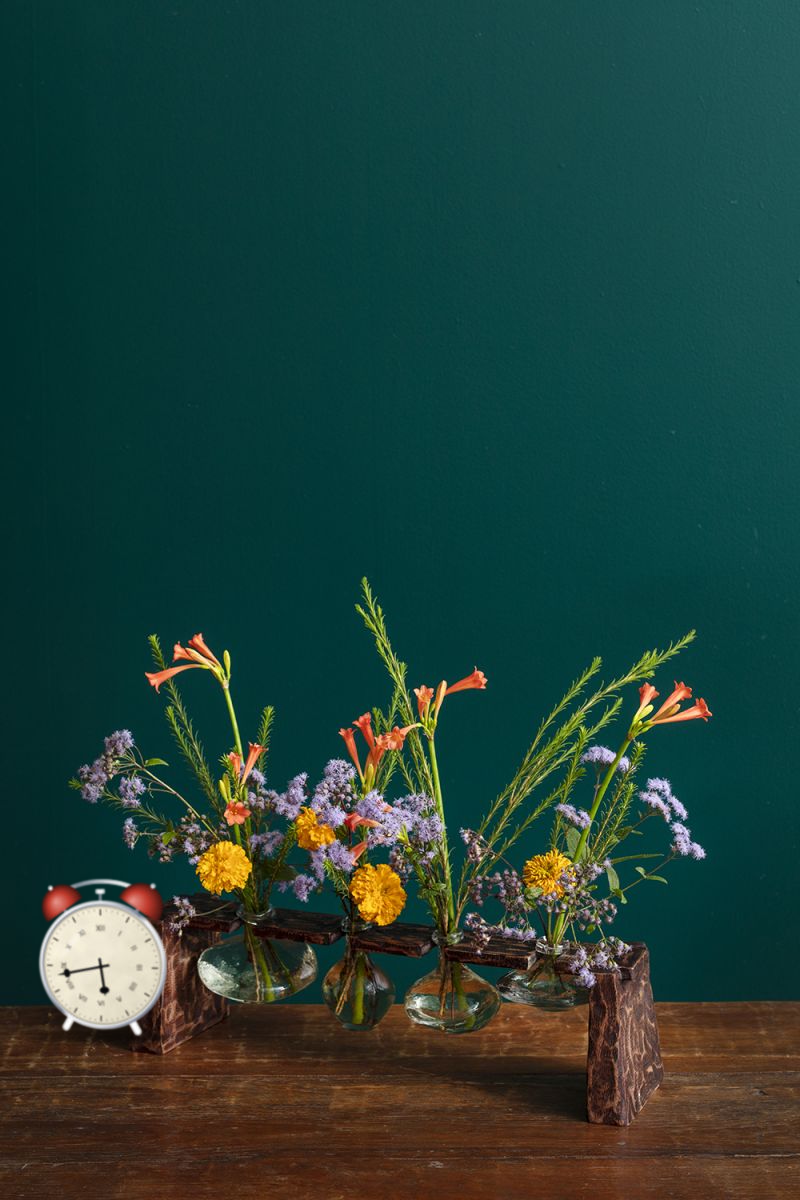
5:43
